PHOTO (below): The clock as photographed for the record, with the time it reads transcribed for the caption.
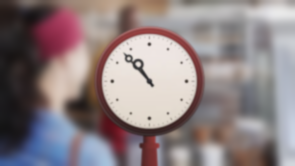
10:53
